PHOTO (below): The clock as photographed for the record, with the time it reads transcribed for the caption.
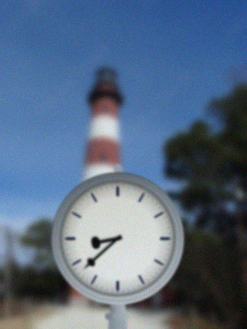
8:38
